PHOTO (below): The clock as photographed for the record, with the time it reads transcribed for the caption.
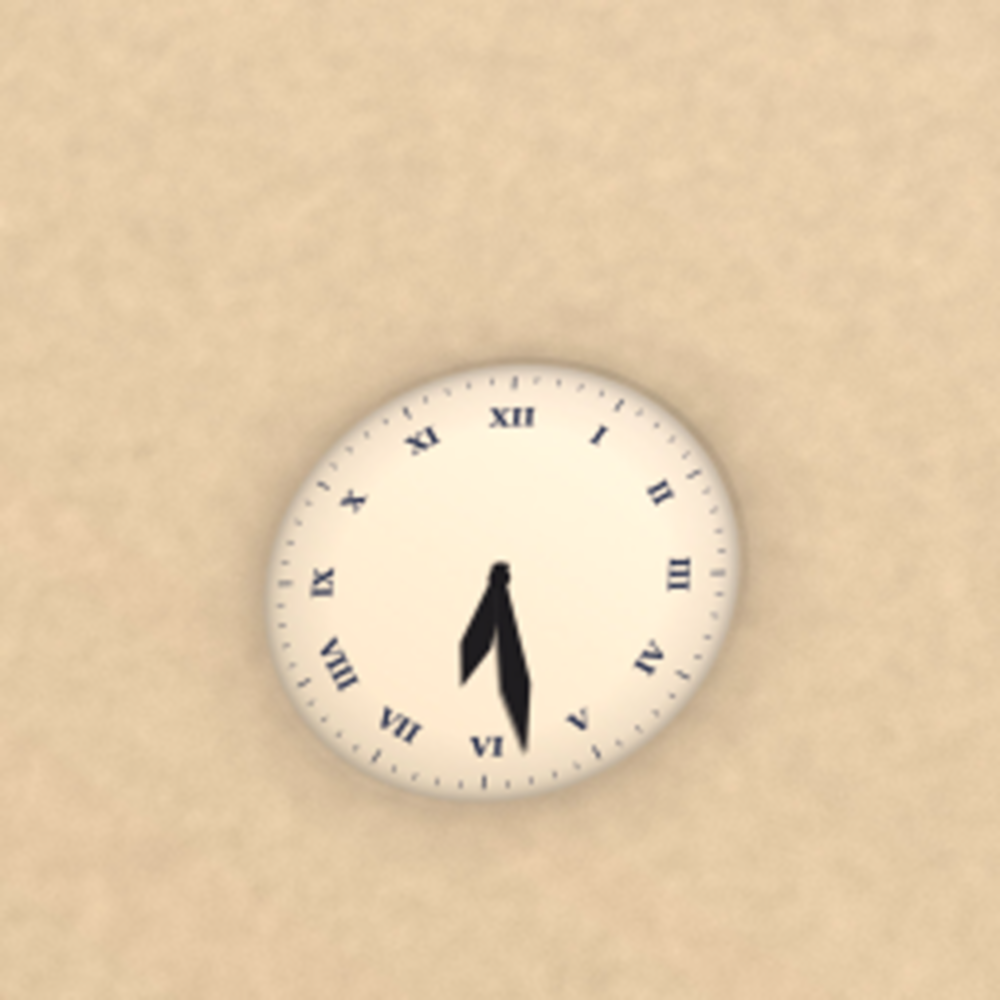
6:28
